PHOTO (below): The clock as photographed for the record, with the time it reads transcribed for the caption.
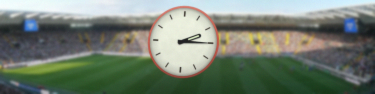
2:15
